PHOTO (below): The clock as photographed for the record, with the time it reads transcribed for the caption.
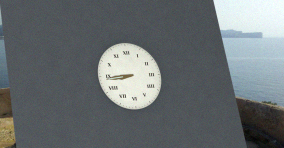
8:44
